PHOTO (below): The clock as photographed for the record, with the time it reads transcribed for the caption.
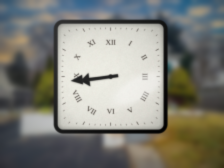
8:44
